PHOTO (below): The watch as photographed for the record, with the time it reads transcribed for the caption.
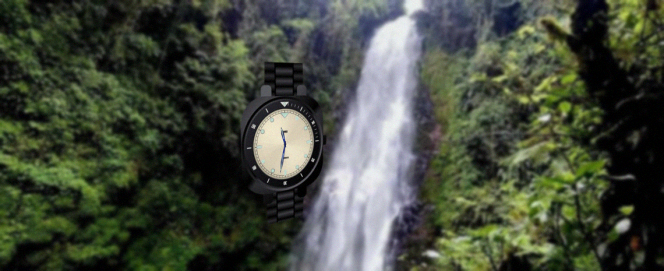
11:32
